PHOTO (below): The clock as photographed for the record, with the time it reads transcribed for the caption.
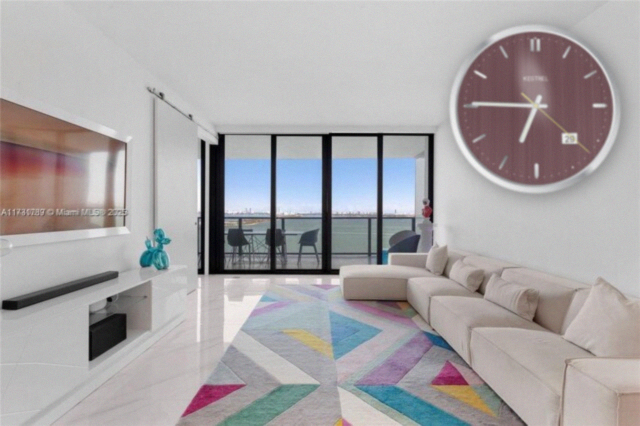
6:45:22
